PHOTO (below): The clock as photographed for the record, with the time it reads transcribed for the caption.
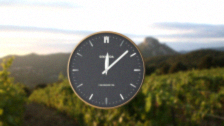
12:08
